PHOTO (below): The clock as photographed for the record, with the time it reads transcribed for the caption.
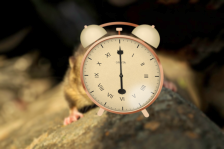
6:00
